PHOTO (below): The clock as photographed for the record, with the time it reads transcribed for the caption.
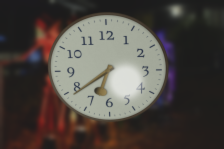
6:39
